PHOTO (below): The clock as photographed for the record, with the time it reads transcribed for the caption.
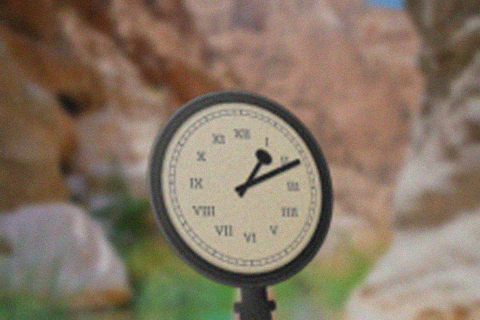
1:11
